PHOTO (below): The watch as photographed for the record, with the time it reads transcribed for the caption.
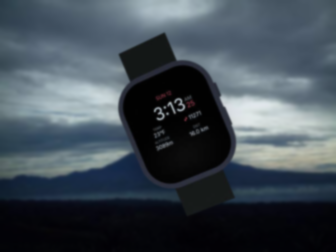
3:13
